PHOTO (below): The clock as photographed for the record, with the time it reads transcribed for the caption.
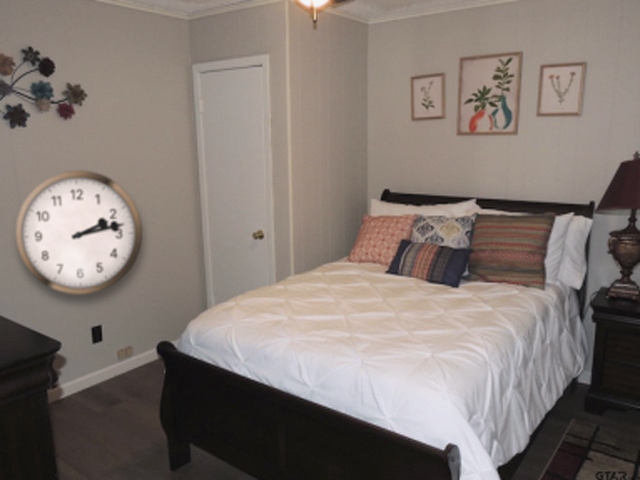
2:13
